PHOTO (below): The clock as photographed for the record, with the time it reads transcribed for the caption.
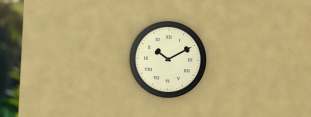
10:10
